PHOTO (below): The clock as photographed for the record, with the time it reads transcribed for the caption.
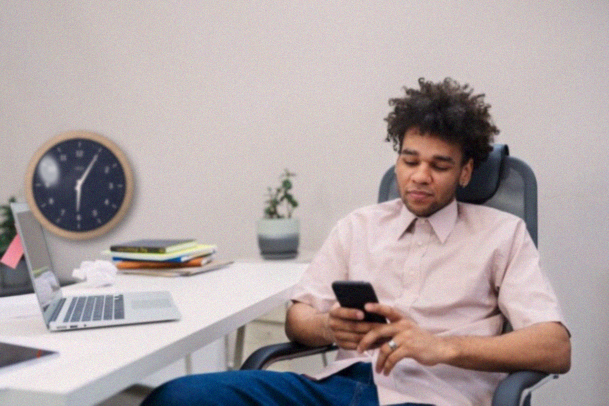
6:05
